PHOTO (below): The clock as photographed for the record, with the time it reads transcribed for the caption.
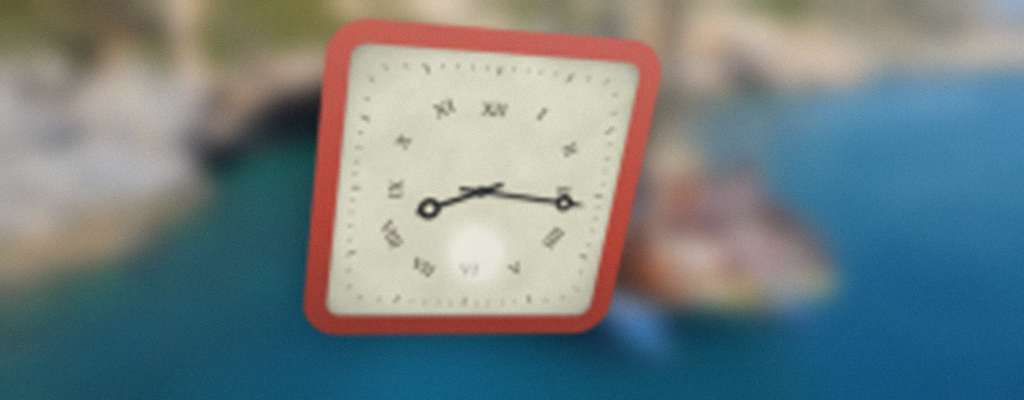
8:16
